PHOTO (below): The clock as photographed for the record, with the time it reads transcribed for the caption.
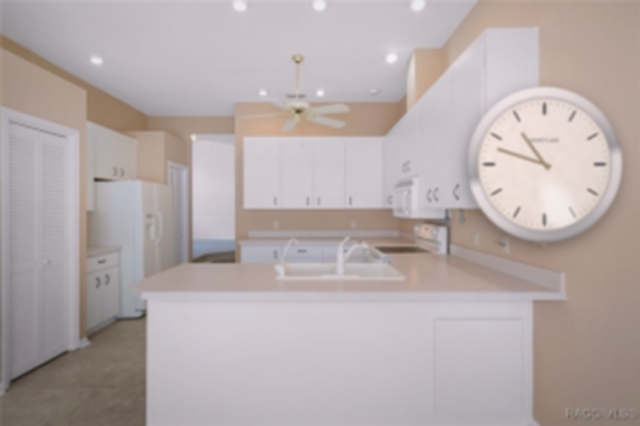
10:48
